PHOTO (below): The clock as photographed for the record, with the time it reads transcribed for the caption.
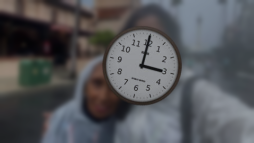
3:00
